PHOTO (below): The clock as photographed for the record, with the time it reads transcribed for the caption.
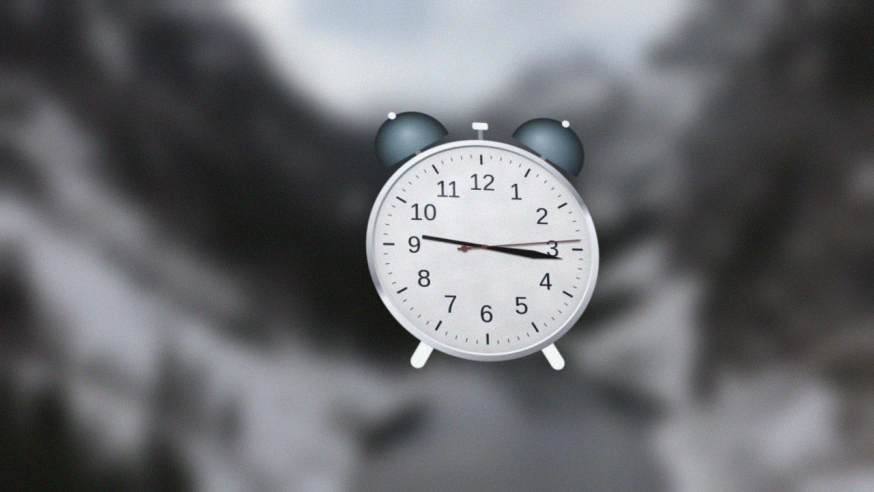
9:16:14
